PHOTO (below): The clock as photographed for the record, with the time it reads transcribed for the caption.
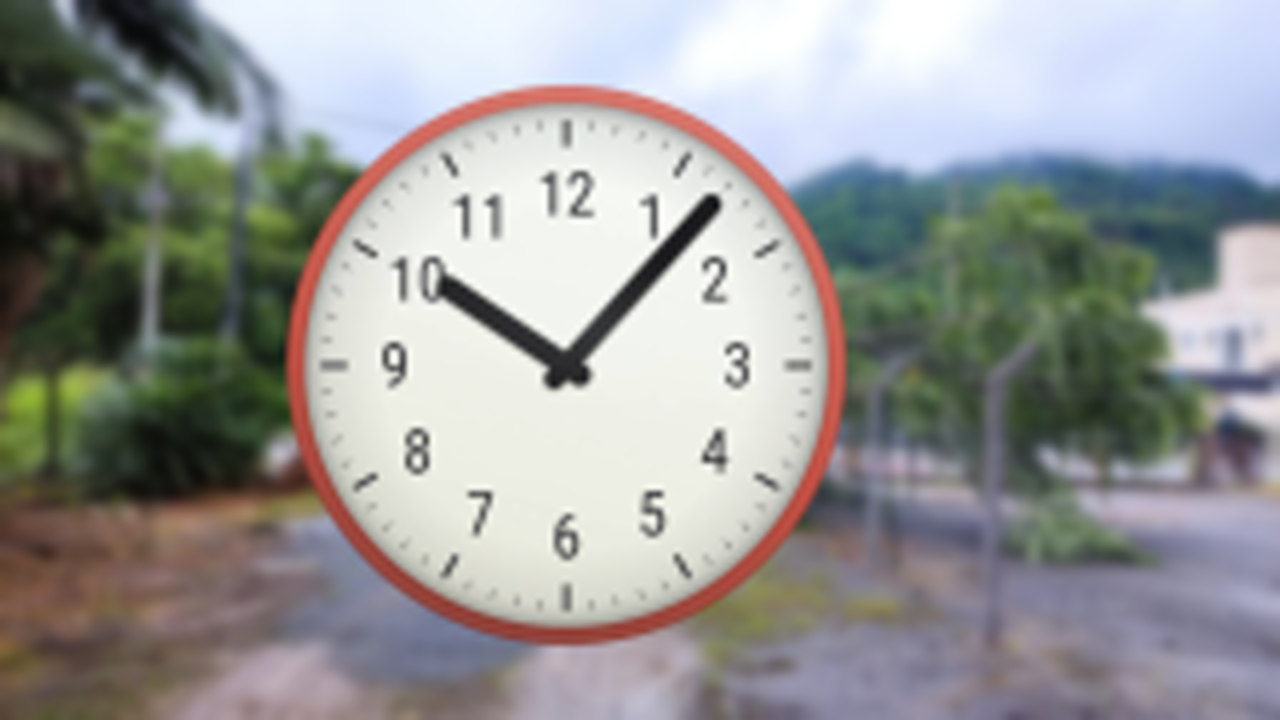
10:07
